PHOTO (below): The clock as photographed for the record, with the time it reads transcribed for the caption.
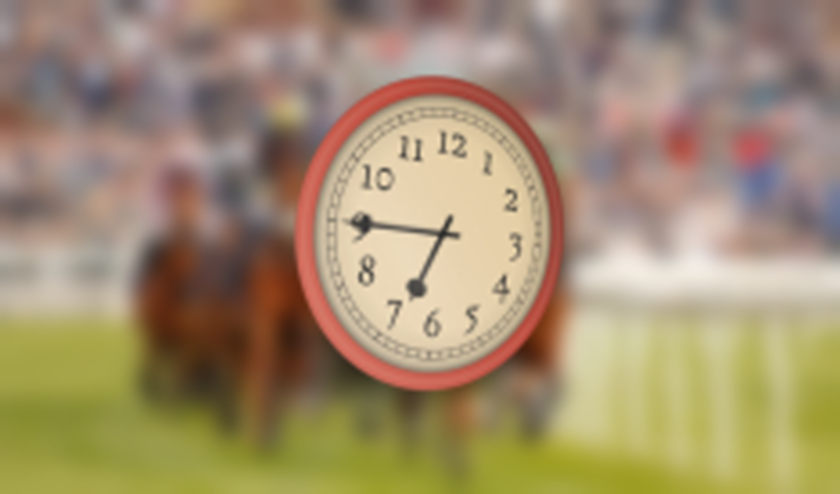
6:45
